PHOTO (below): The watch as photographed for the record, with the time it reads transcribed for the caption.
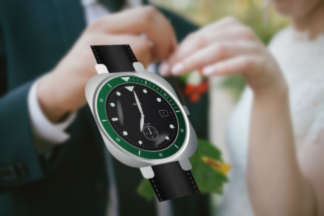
7:01
